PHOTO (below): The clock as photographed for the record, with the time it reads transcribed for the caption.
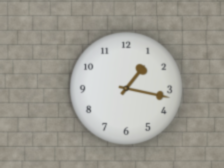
1:17
